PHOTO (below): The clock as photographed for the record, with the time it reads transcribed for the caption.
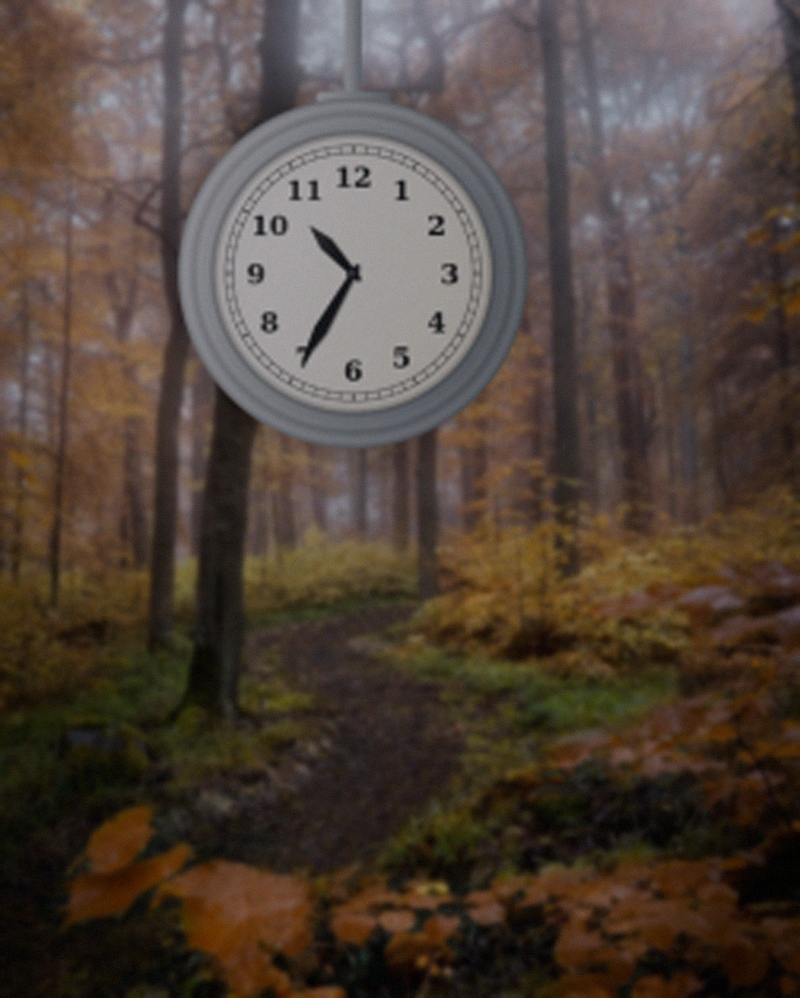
10:35
